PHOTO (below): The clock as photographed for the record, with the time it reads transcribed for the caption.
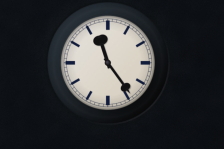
11:24
